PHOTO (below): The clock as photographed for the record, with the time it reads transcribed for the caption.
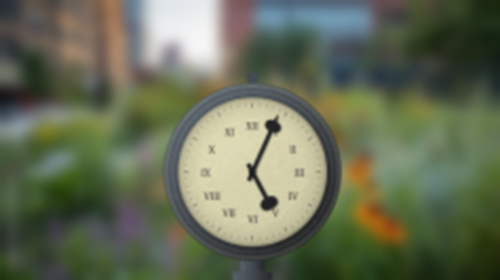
5:04
